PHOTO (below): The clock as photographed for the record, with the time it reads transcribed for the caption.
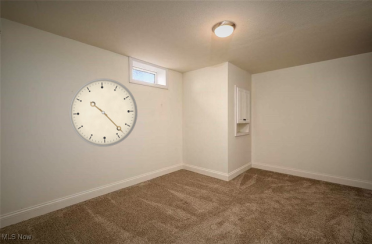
10:23
